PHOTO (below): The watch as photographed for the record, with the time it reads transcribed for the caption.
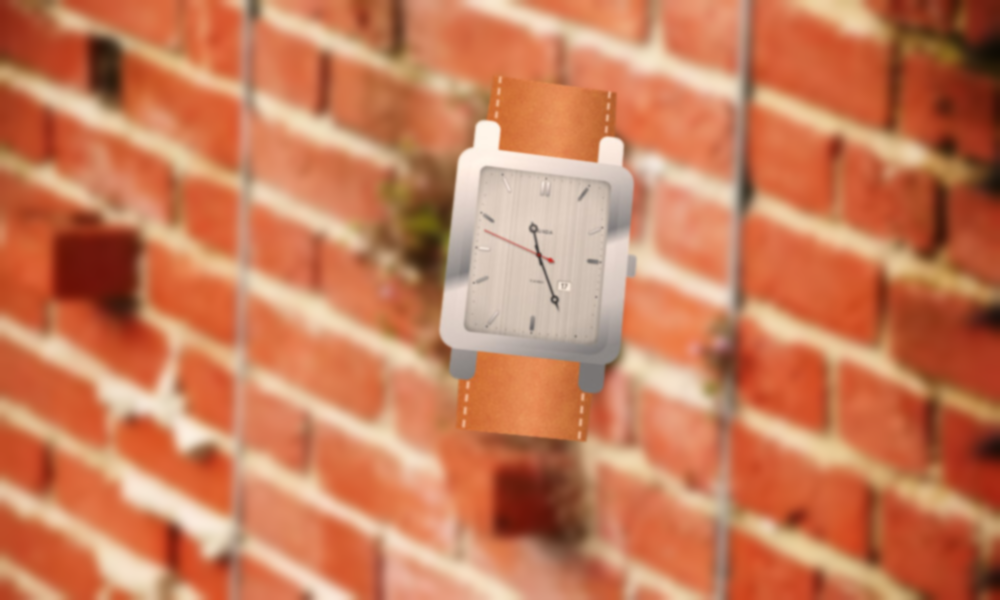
11:25:48
